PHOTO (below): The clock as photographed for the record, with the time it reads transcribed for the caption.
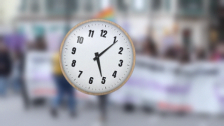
5:06
